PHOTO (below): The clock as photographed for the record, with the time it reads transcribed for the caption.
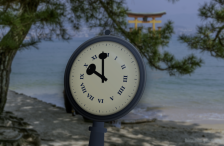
9:59
